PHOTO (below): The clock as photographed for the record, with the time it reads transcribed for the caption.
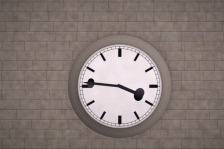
3:46
